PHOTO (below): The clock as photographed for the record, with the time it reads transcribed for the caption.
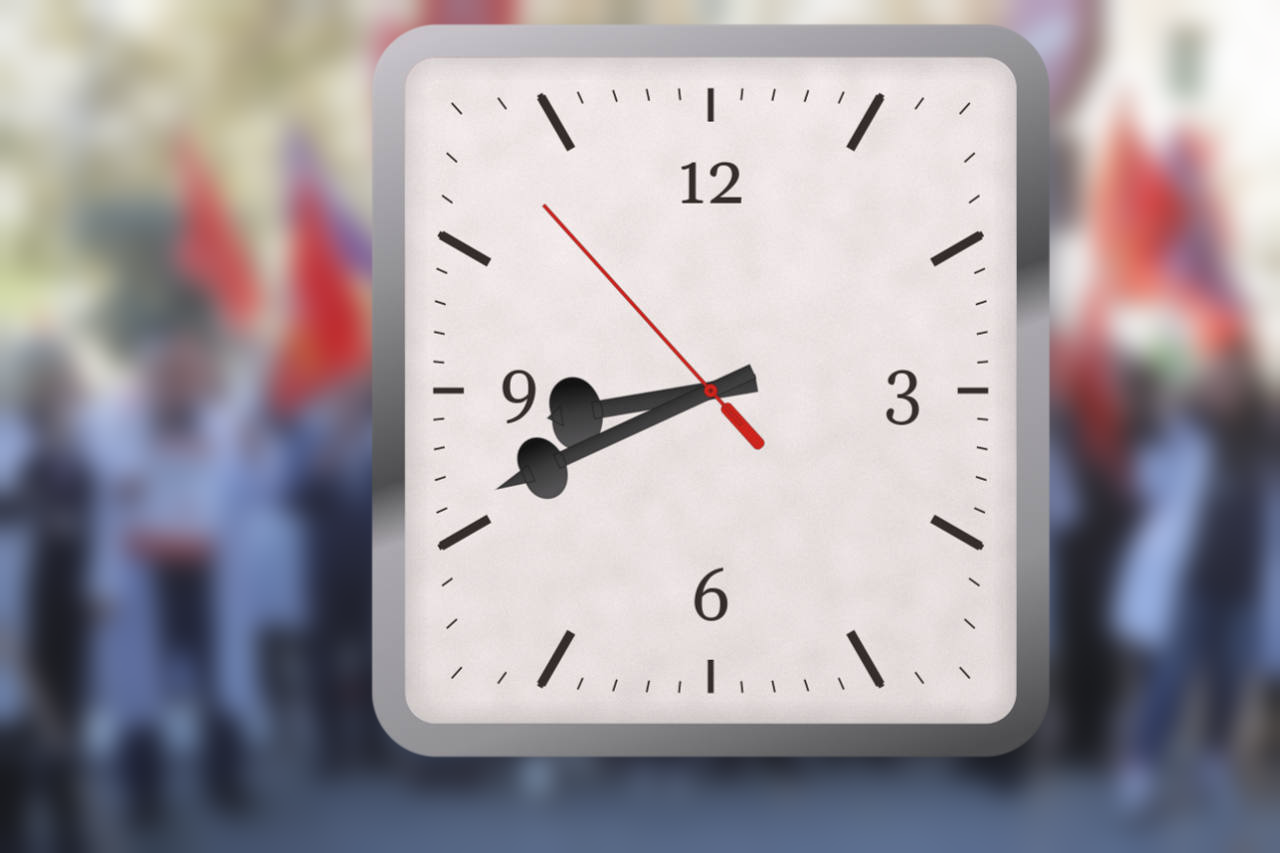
8:40:53
